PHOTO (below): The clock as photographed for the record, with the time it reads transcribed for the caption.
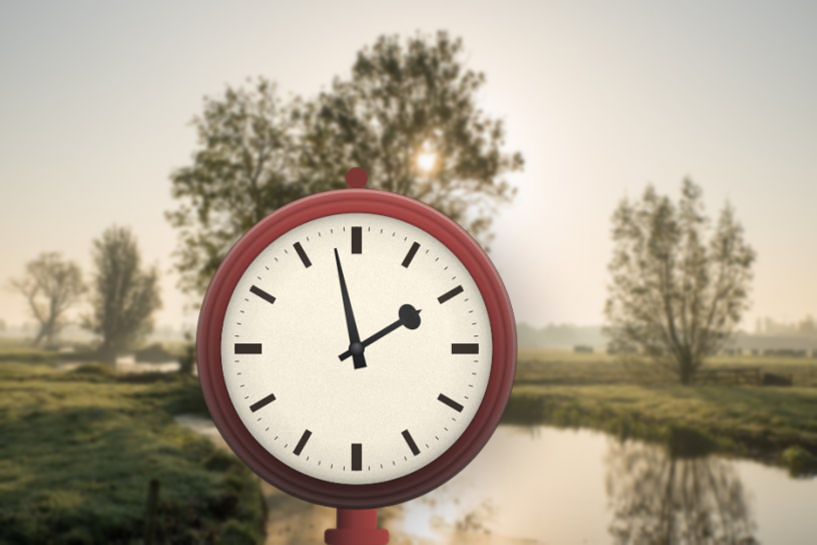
1:58
